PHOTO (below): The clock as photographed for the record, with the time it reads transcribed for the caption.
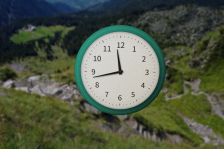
11:43
